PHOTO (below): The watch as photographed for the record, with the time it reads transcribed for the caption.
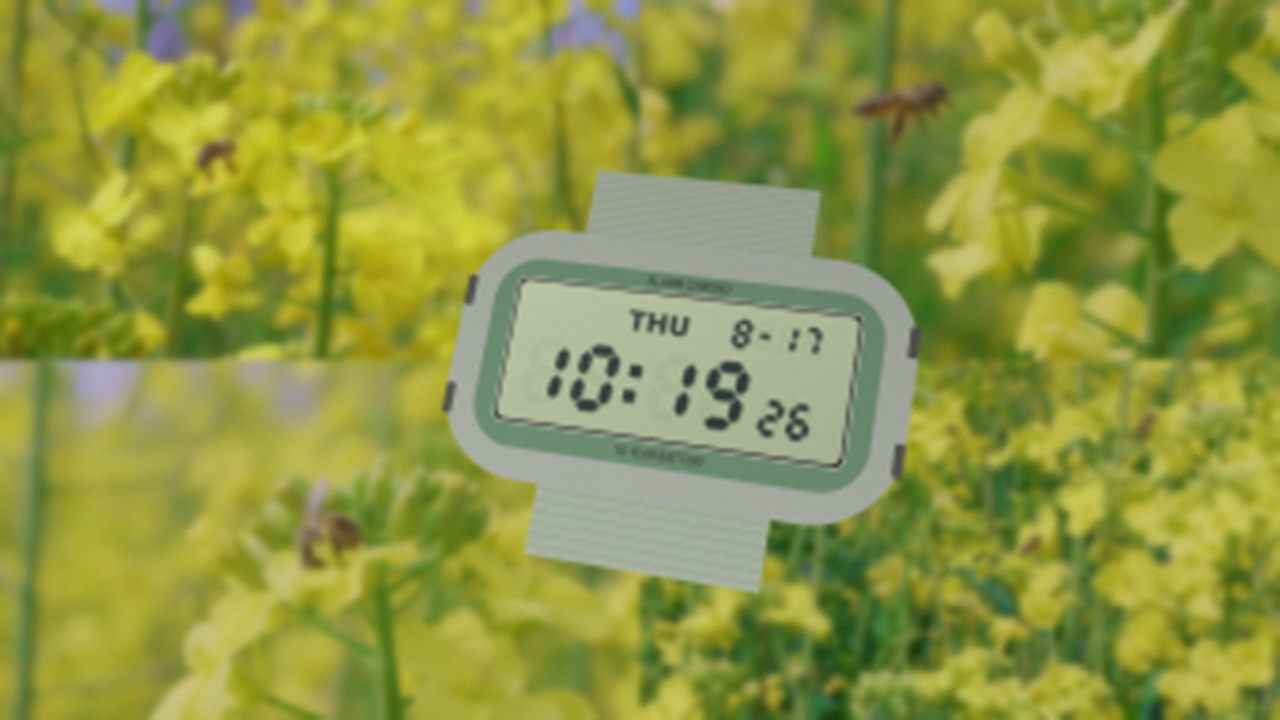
10:19:26
